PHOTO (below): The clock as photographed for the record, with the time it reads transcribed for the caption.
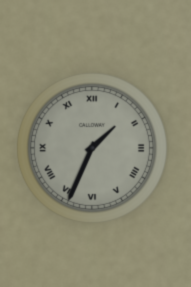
1:34
